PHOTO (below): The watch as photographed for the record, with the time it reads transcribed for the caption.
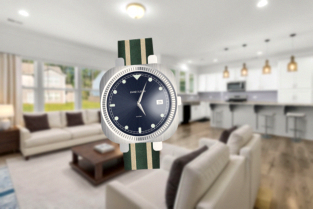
5:04
